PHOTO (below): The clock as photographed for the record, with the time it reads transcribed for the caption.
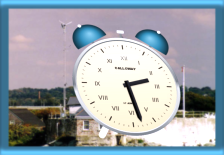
2:28
